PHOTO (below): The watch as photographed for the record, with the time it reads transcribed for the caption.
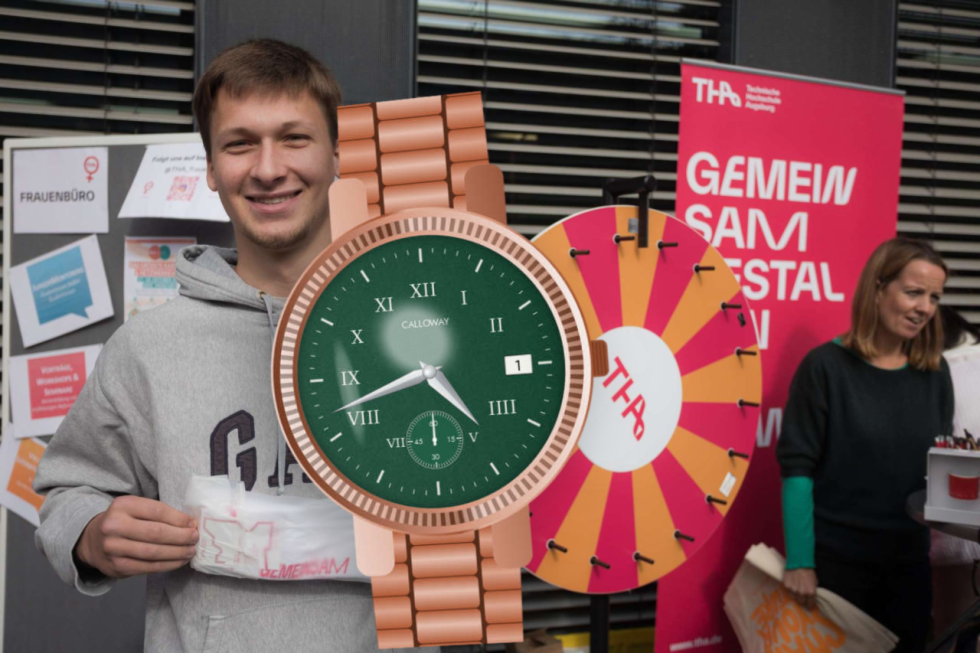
4:42
